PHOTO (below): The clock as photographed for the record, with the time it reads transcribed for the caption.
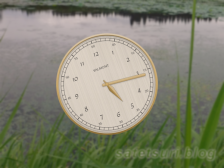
5:16
